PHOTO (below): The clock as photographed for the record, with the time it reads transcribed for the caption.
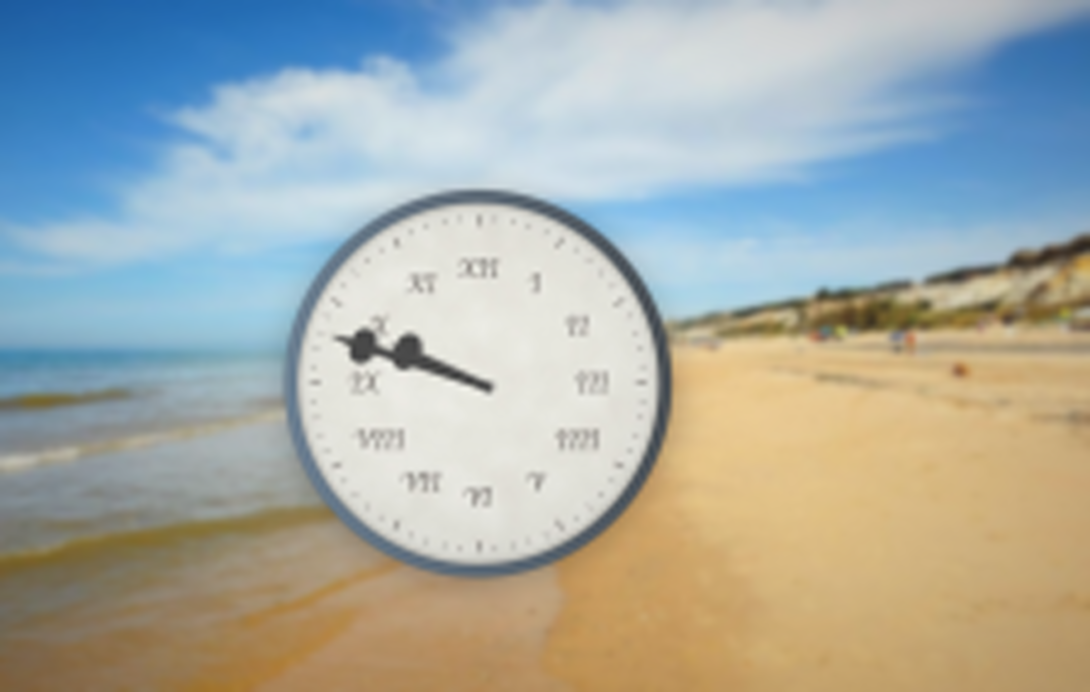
9:48
